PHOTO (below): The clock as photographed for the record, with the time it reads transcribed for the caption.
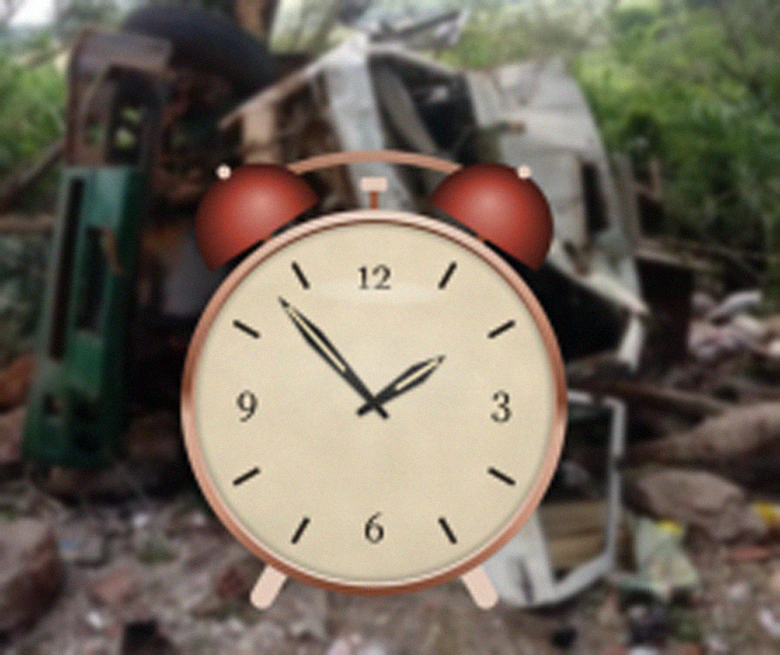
1:53
